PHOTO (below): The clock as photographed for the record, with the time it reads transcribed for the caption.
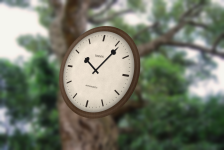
10:06
